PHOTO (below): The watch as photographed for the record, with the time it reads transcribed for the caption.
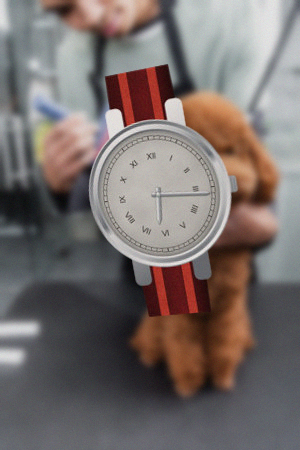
6:16
